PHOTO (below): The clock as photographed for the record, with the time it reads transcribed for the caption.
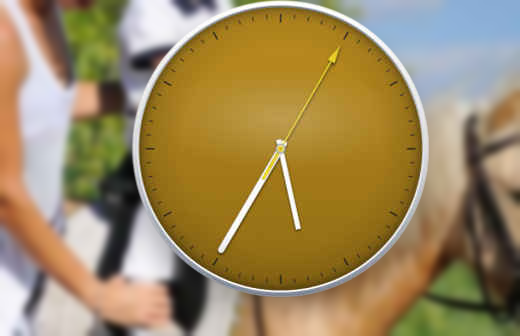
5:35:05
